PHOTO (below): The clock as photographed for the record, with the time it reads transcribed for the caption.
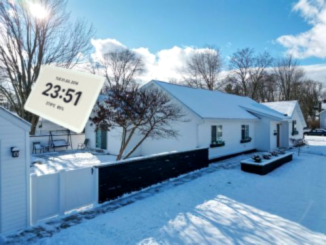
23:51
